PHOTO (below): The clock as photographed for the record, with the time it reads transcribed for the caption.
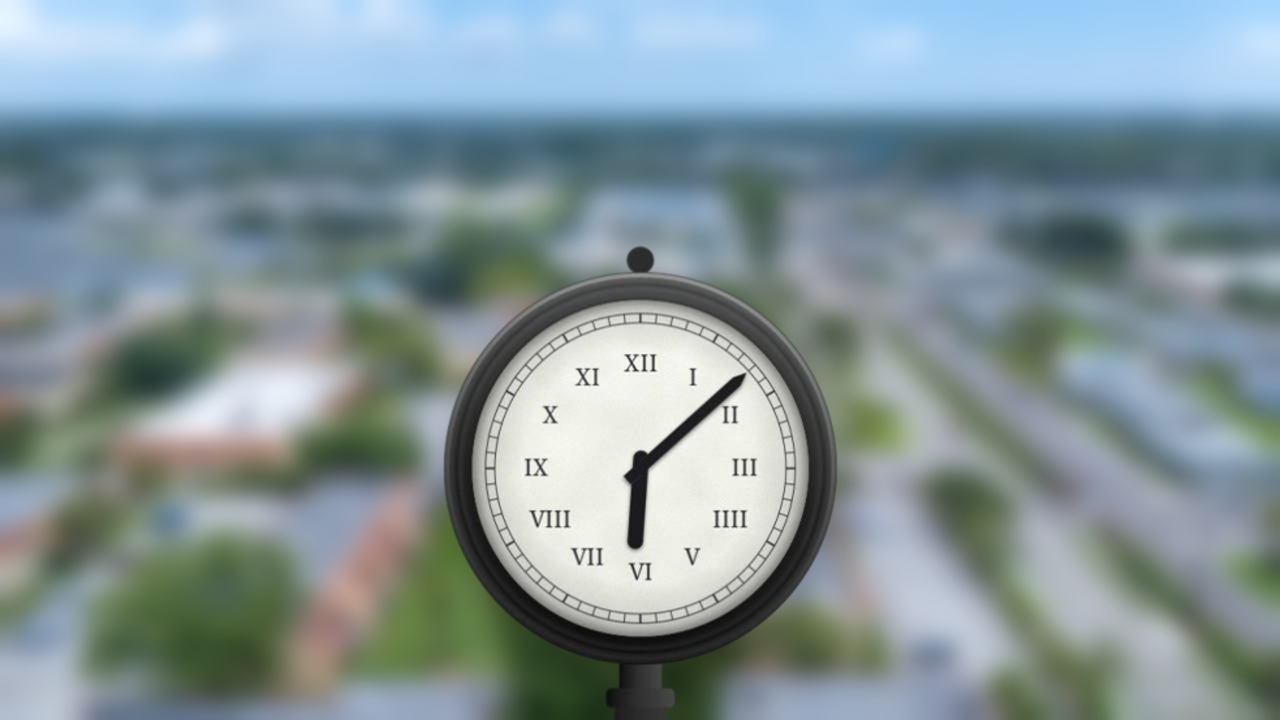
6:08
